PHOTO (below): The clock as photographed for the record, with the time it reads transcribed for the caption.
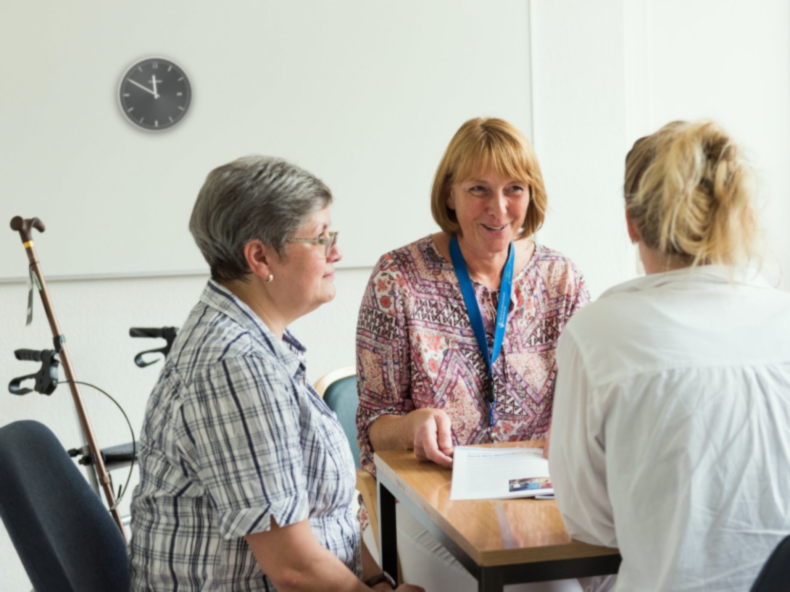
11:50
